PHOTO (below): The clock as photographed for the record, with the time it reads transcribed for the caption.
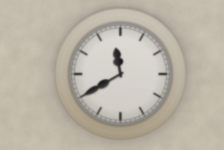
11:40
